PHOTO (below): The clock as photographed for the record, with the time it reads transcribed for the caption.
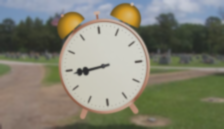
8:44
